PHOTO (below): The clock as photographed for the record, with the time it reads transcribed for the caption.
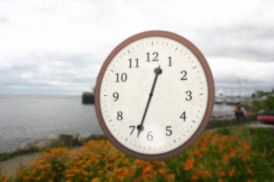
12:33
